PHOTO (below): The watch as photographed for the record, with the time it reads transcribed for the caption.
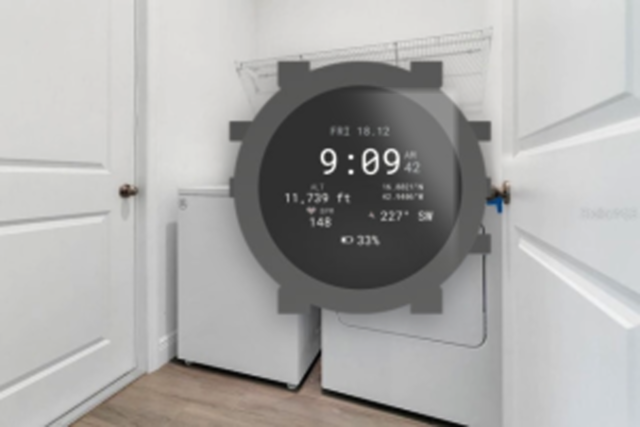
9:09
